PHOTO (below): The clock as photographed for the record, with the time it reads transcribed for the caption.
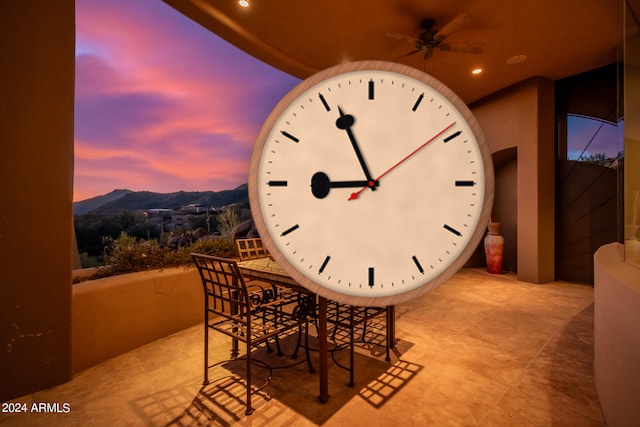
8:56:09
